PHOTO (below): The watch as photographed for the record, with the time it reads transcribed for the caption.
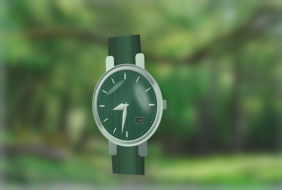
8:32
